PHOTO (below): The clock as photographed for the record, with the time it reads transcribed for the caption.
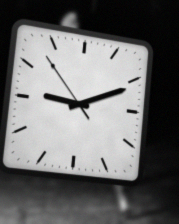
9:10:53
